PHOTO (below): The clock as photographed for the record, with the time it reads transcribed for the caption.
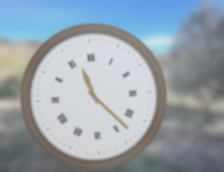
11:23
